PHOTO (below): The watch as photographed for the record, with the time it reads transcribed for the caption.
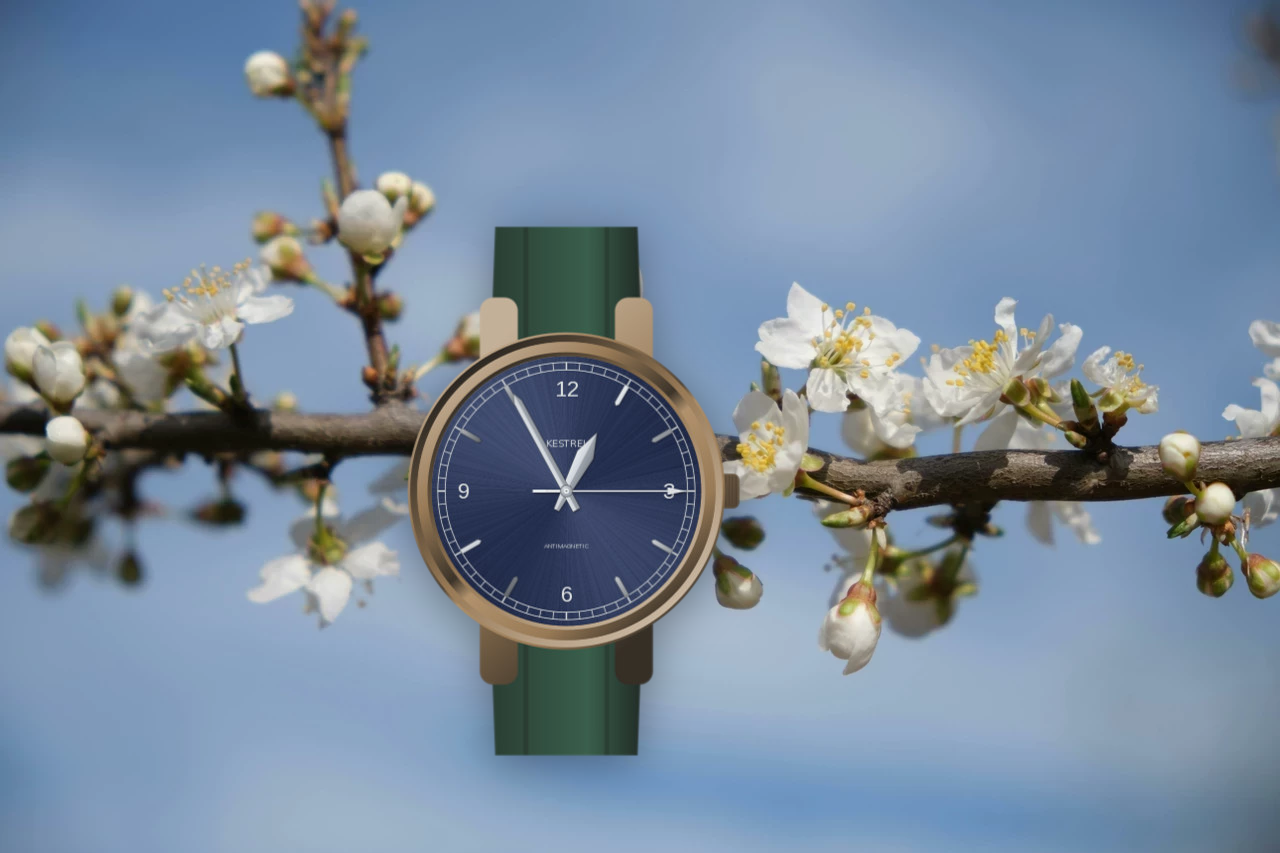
12:55:15
